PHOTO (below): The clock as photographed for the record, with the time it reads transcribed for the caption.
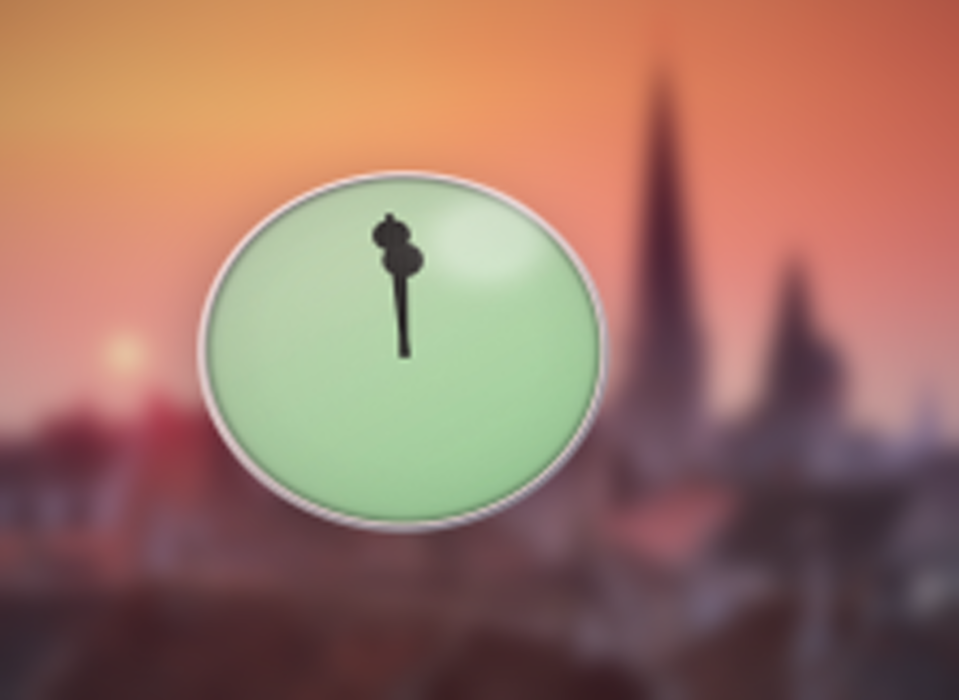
11:59
